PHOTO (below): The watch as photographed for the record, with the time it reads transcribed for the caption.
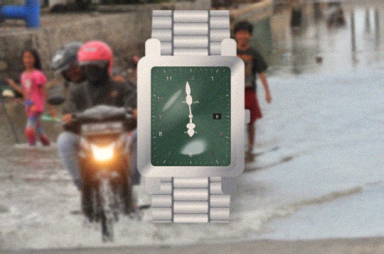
5:59
